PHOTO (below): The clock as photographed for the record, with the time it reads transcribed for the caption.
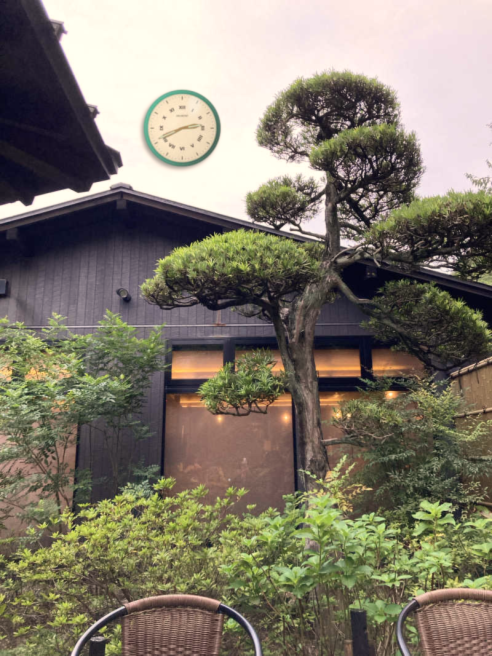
2:41
